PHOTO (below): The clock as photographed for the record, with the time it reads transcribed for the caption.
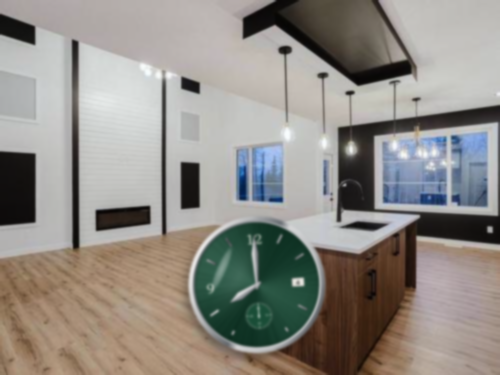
8:00
